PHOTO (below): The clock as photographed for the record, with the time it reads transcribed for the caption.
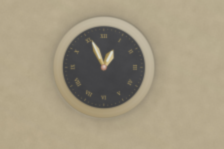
12:56
